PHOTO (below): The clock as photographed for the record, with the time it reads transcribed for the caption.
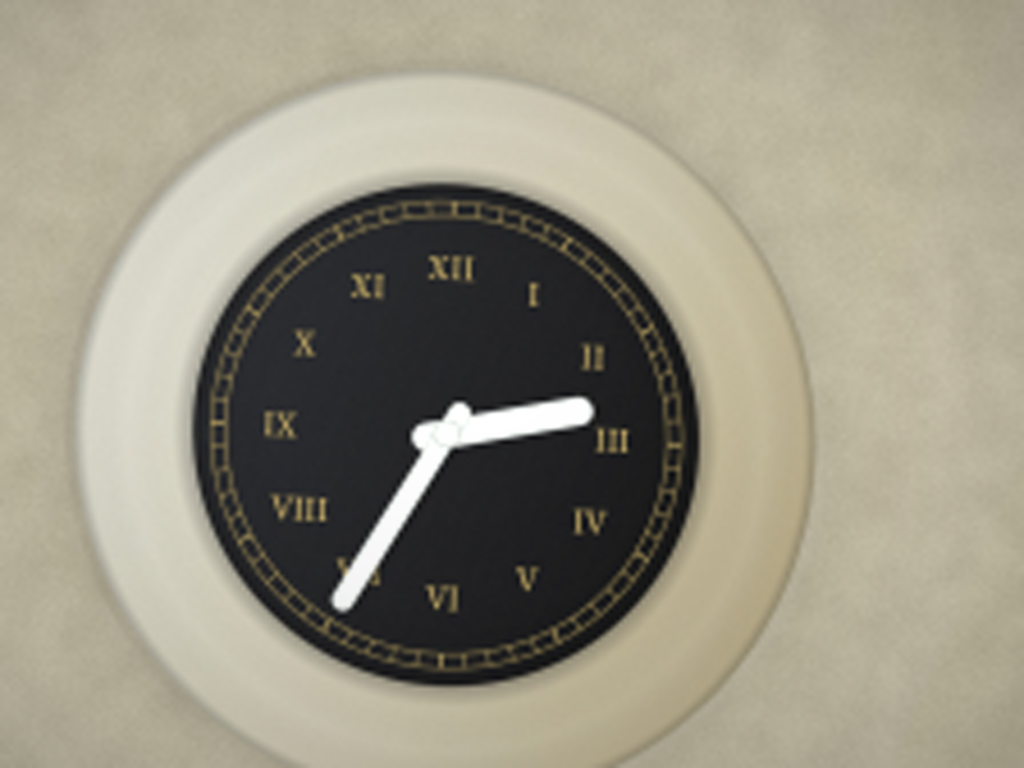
2:35
